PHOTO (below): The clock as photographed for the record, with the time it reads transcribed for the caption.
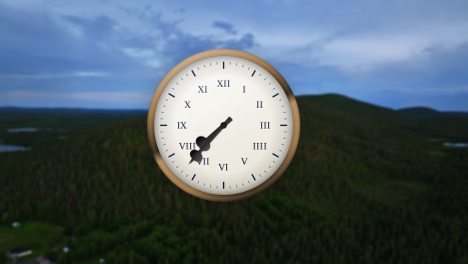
7:37
